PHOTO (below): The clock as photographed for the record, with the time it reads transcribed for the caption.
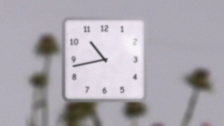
10:43
